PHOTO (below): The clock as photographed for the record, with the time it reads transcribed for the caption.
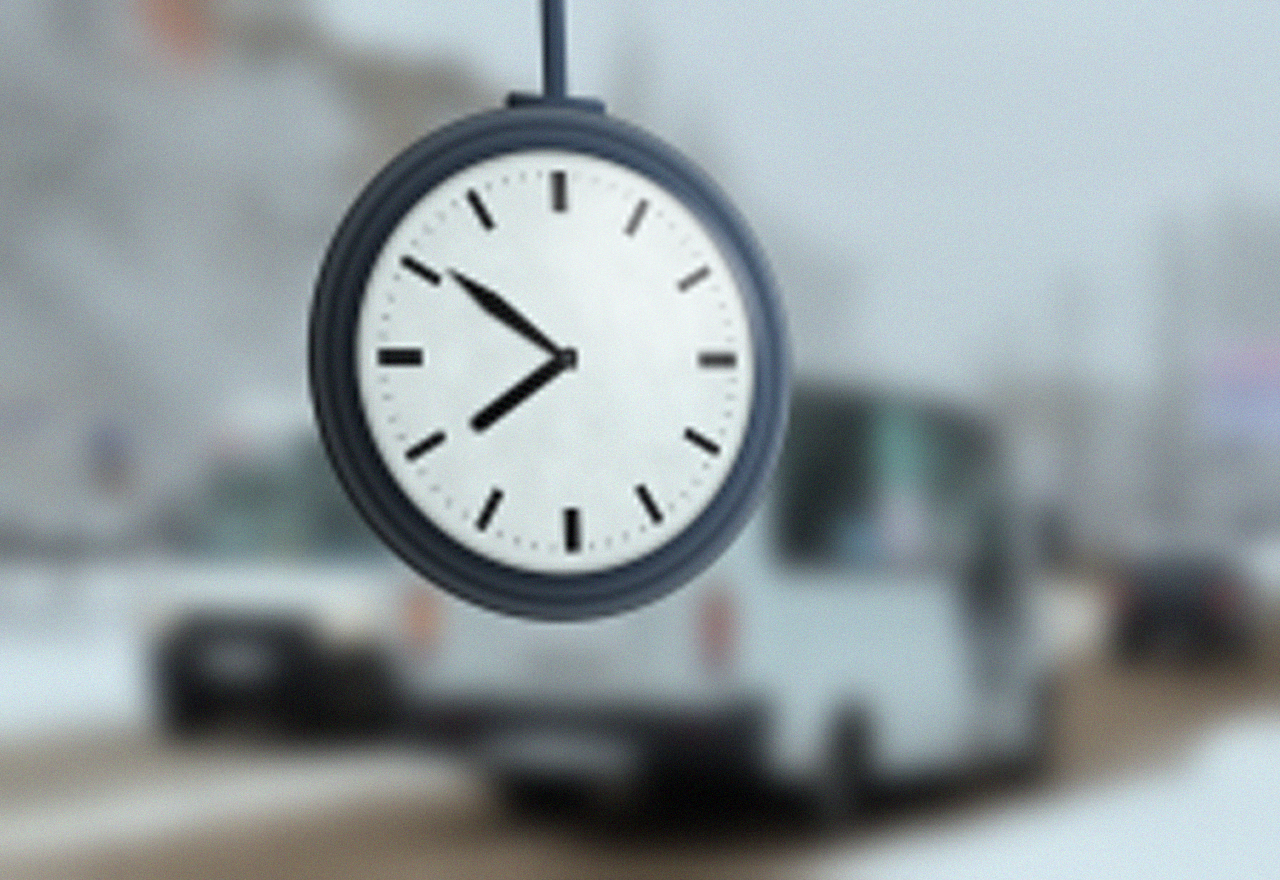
7:51
